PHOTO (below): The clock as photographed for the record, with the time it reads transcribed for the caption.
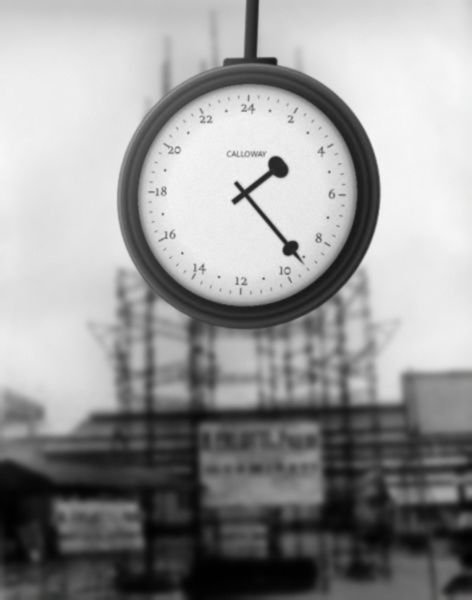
3:23
